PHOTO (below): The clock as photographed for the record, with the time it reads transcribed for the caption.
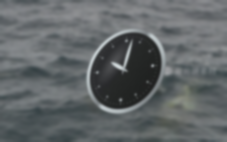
10:02
